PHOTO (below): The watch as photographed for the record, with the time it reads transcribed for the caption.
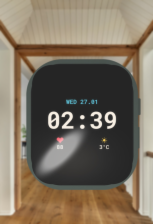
2:39
